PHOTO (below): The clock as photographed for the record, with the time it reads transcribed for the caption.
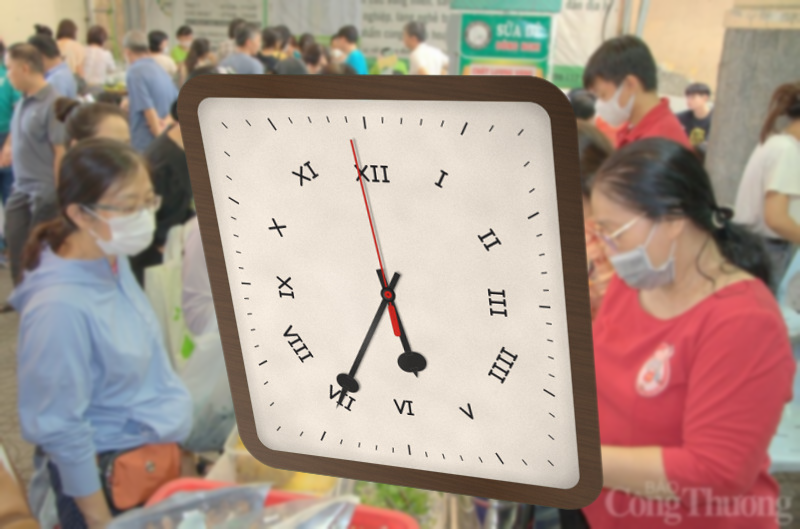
5:34:59
